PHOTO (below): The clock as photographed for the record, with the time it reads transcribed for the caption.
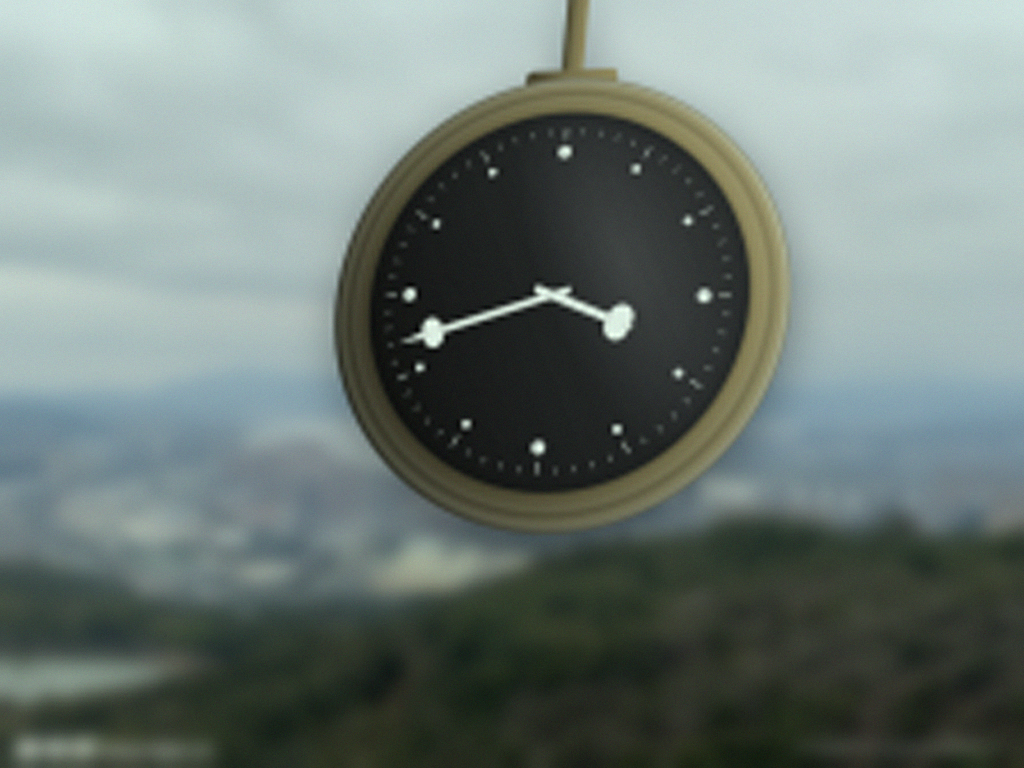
3:42
